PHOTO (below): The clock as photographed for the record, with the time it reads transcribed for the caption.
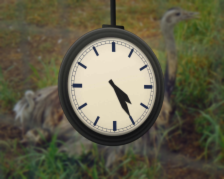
4:25
